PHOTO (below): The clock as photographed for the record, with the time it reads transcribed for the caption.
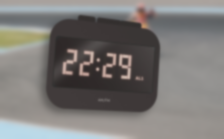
22:29
